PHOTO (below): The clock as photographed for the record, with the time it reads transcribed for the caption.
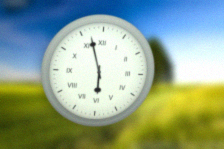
5:57
